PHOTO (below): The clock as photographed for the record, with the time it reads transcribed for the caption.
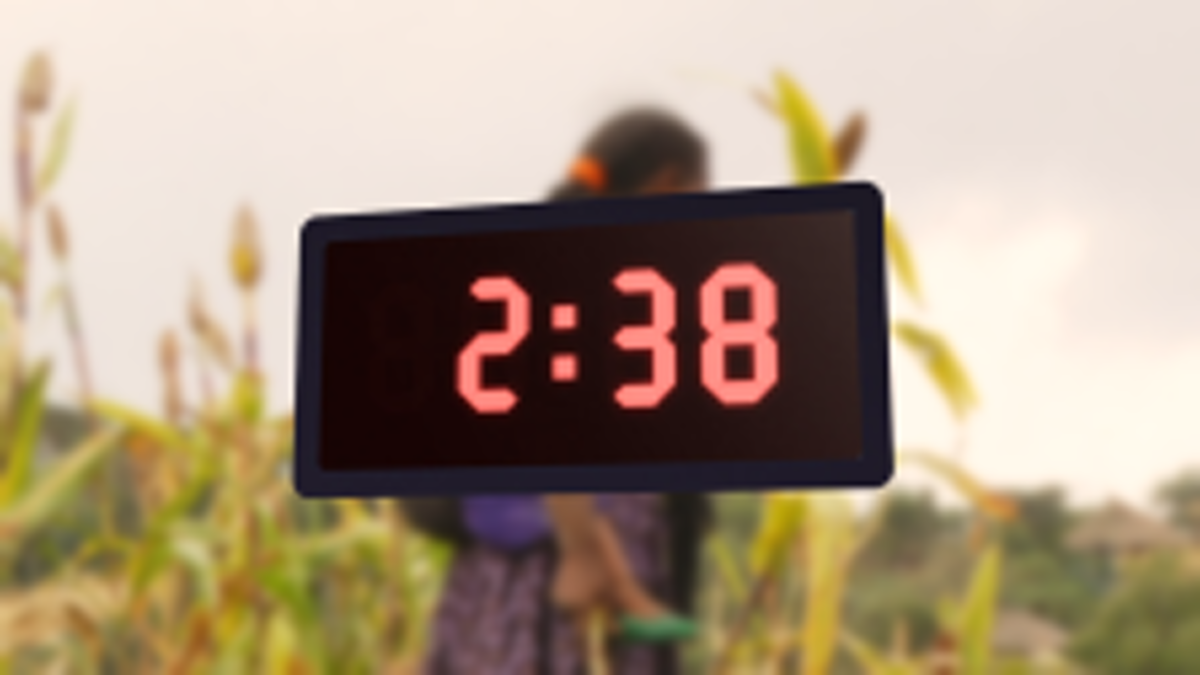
2:38
